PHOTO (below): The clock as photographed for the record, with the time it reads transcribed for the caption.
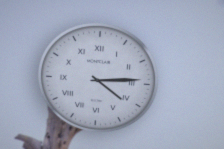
4:14
